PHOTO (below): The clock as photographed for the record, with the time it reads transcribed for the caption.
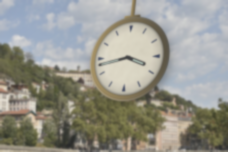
3:43
